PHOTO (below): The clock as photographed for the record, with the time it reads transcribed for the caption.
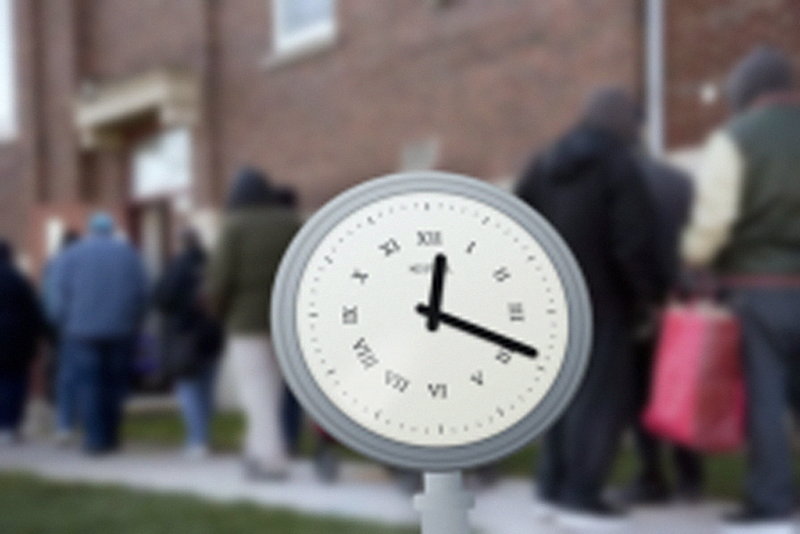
12:19
